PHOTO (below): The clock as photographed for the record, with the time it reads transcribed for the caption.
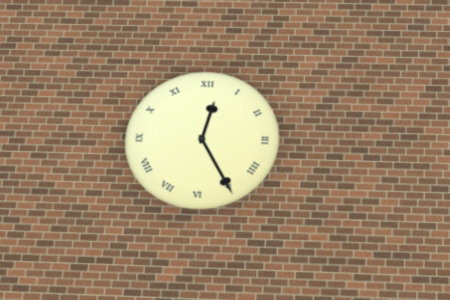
12:25
